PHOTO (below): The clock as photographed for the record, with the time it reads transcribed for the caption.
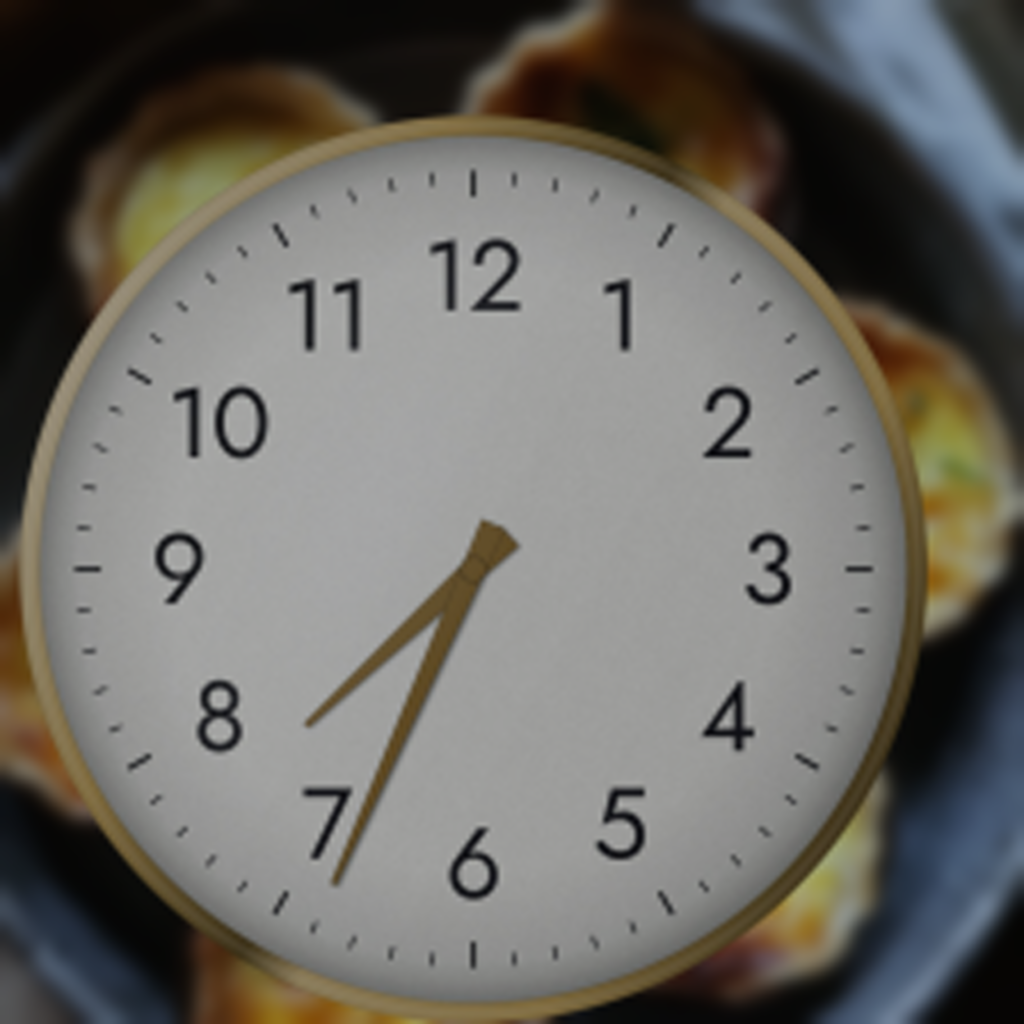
7:34
